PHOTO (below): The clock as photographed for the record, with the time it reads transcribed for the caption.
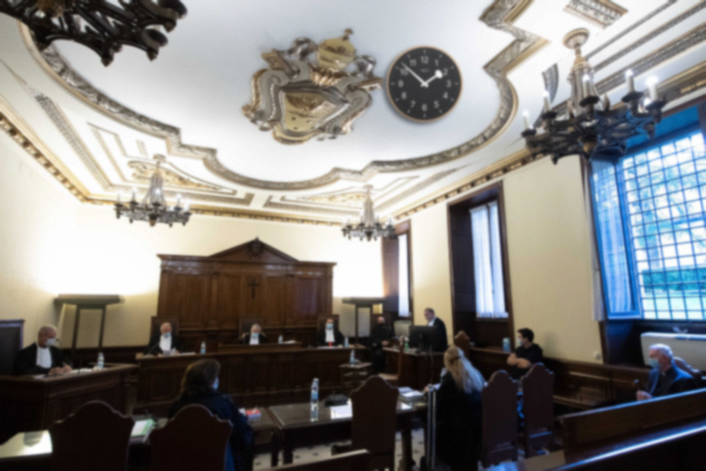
1:52
